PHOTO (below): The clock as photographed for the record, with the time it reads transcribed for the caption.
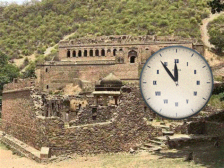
11:54
